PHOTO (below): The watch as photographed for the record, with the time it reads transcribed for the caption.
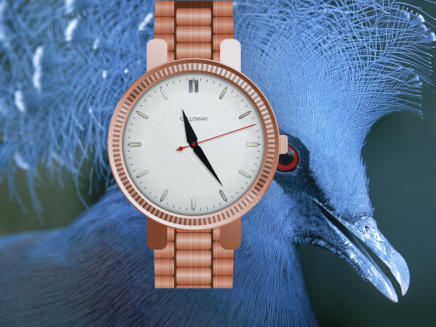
11:24:12
